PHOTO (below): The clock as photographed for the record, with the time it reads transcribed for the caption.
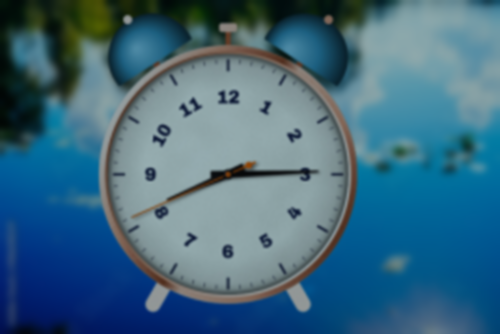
8:14:41
